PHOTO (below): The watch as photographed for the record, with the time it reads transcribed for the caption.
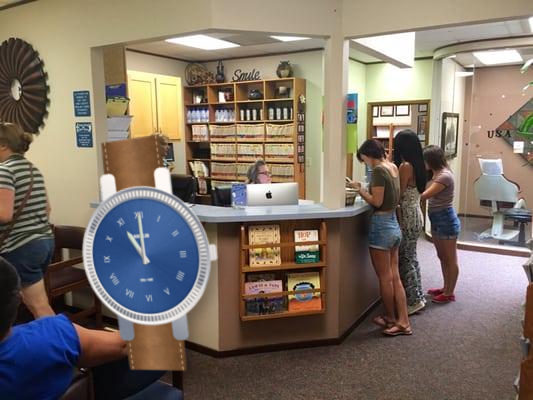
11:00
